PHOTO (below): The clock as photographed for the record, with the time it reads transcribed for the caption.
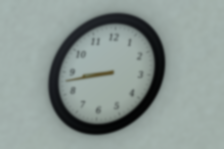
8:43
